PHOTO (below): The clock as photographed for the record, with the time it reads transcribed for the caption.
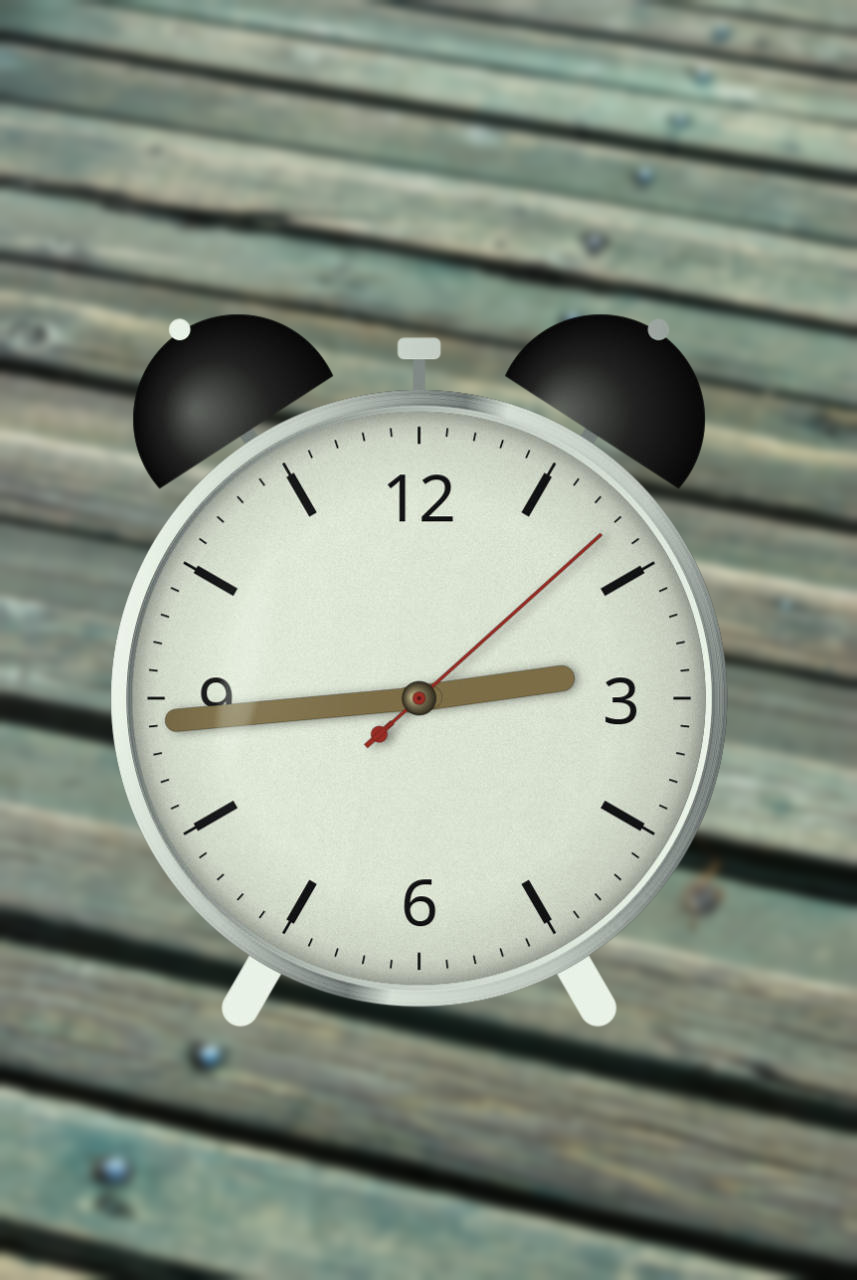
2:44:08
